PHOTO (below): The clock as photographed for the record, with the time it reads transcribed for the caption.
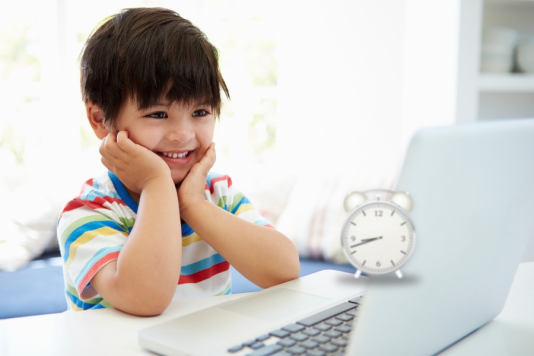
8:42
